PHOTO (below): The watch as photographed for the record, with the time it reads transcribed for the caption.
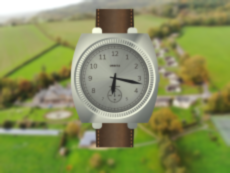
6:17
